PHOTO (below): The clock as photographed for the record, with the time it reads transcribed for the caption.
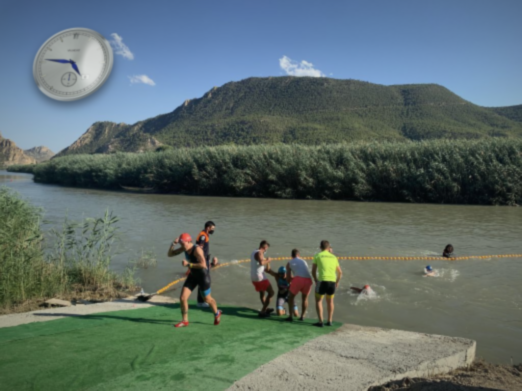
4:46
